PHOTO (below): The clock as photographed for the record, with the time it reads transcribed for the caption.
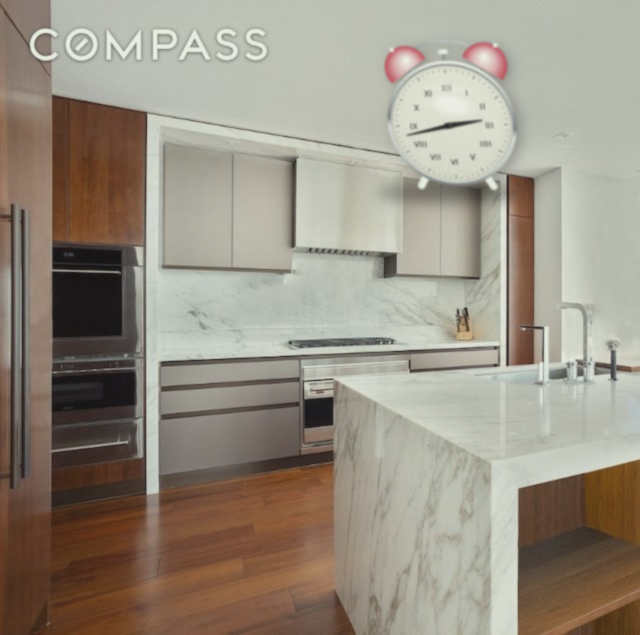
2:43
